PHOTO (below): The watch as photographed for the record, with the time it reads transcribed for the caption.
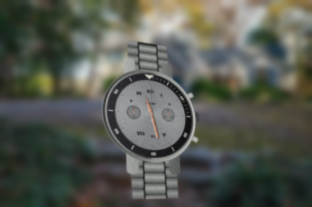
11:28
